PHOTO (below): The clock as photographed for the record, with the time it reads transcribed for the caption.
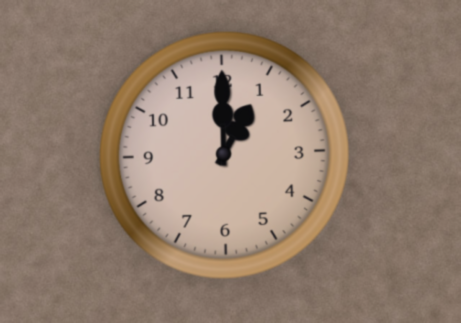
1:00
